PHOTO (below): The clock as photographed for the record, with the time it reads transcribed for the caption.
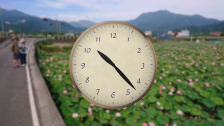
10:23
